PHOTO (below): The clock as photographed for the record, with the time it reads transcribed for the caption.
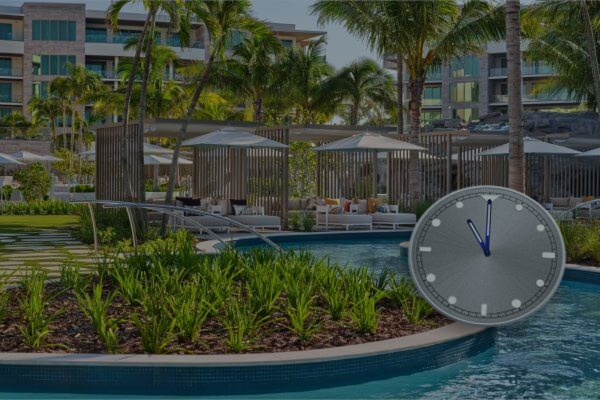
11:00
